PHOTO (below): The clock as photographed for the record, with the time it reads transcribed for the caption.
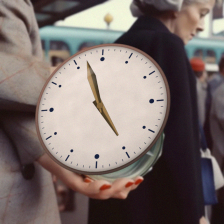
4:57
